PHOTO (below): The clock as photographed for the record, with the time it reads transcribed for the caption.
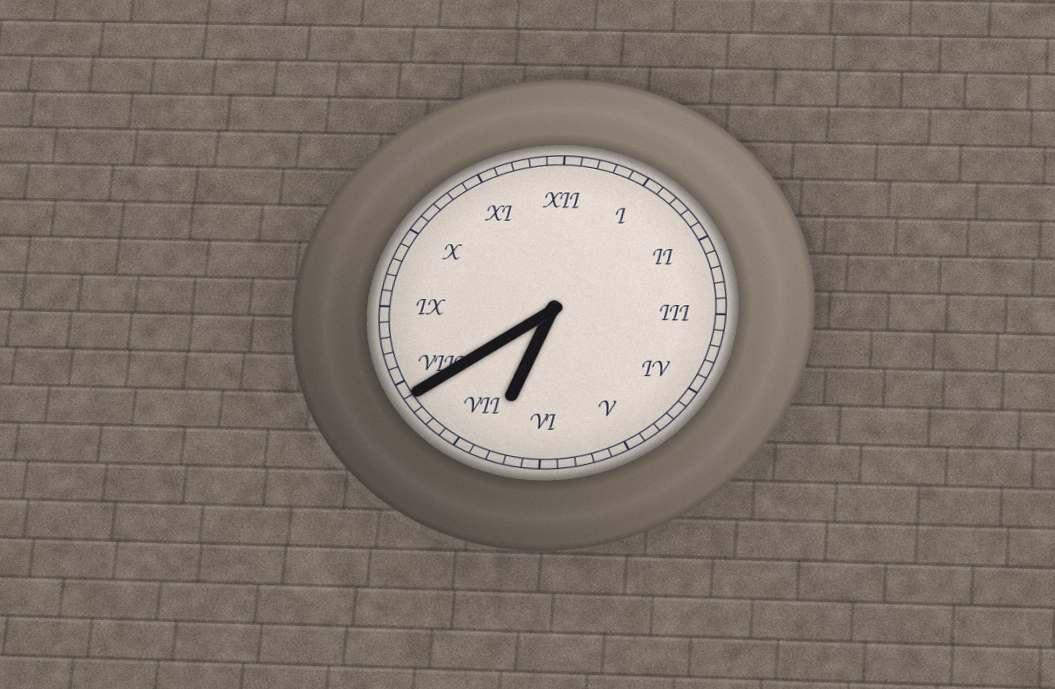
6:39
